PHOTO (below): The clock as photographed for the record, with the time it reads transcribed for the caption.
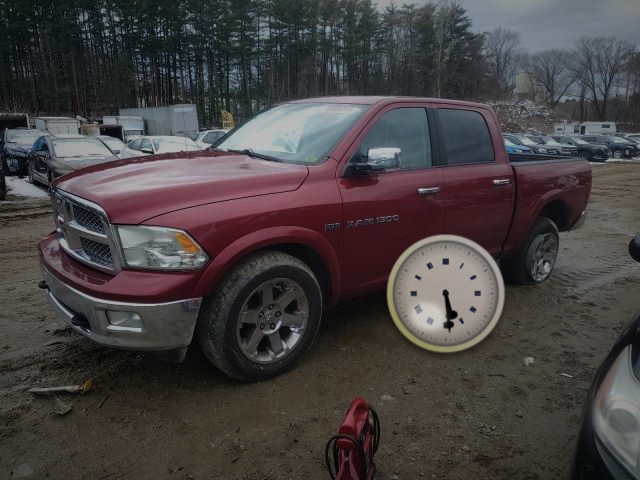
5:29
